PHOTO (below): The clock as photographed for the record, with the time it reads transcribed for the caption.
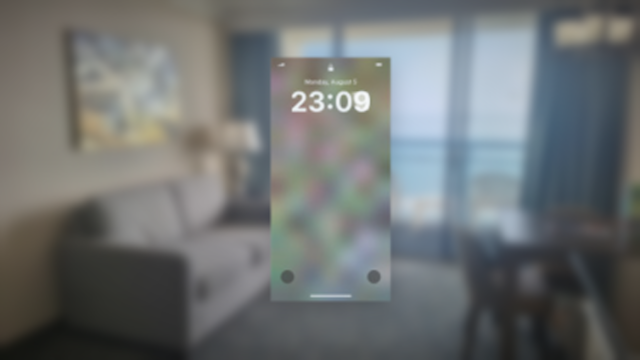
23:09
